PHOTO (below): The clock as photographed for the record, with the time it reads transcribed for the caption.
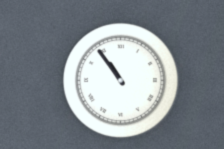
10:54
